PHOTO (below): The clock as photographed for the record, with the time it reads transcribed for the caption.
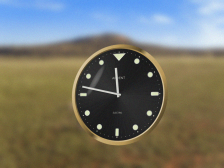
11:47
